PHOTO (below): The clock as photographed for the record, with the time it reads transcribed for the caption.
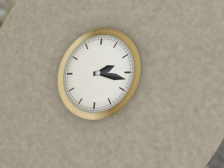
2:17
